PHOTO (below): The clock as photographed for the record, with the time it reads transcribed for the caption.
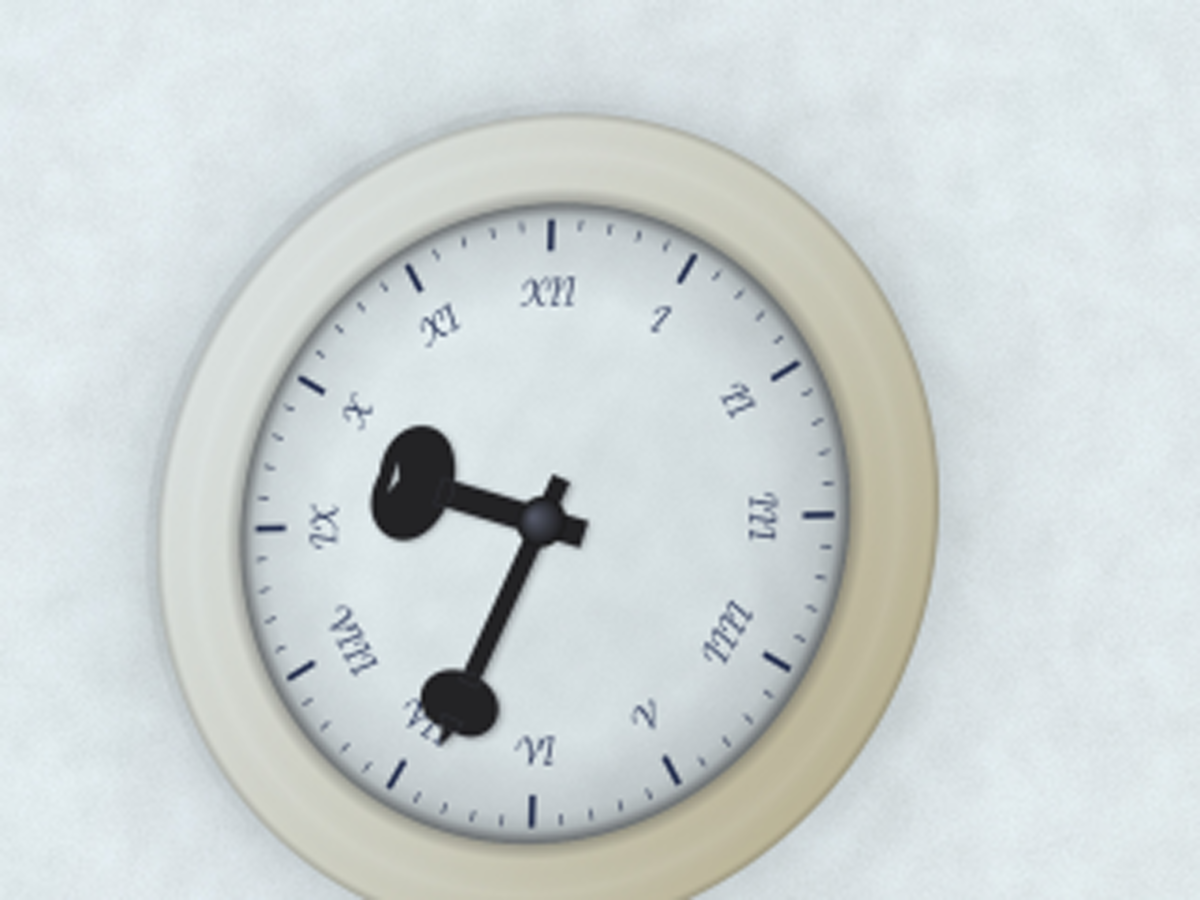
9:34
